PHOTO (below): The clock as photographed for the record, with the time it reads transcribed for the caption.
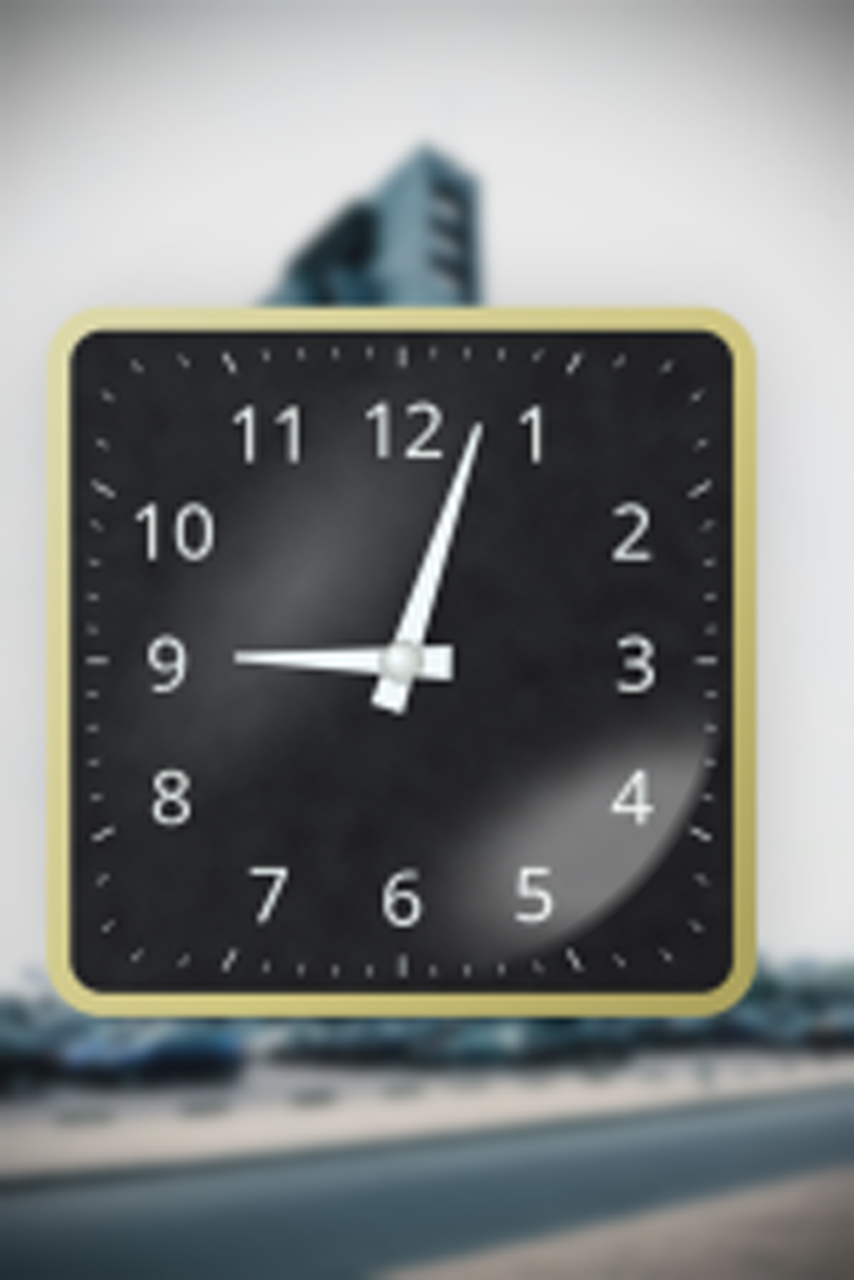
9:03
